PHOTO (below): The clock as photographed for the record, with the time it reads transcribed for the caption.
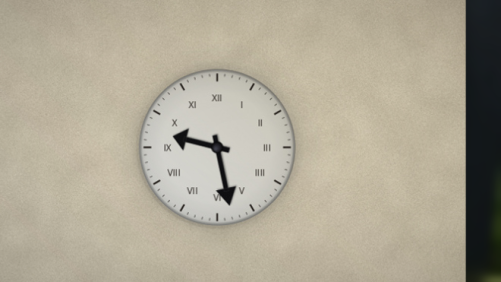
9:28
